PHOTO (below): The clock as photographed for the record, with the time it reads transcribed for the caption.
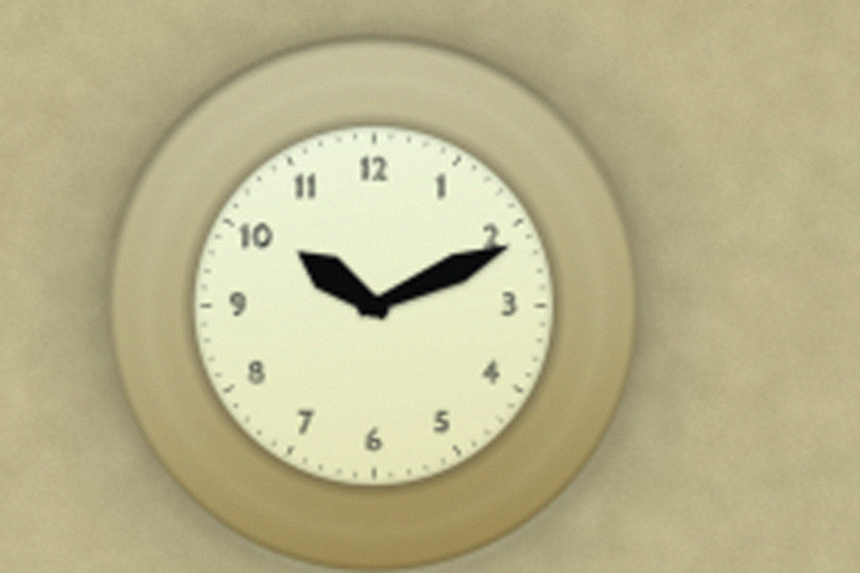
10:11
